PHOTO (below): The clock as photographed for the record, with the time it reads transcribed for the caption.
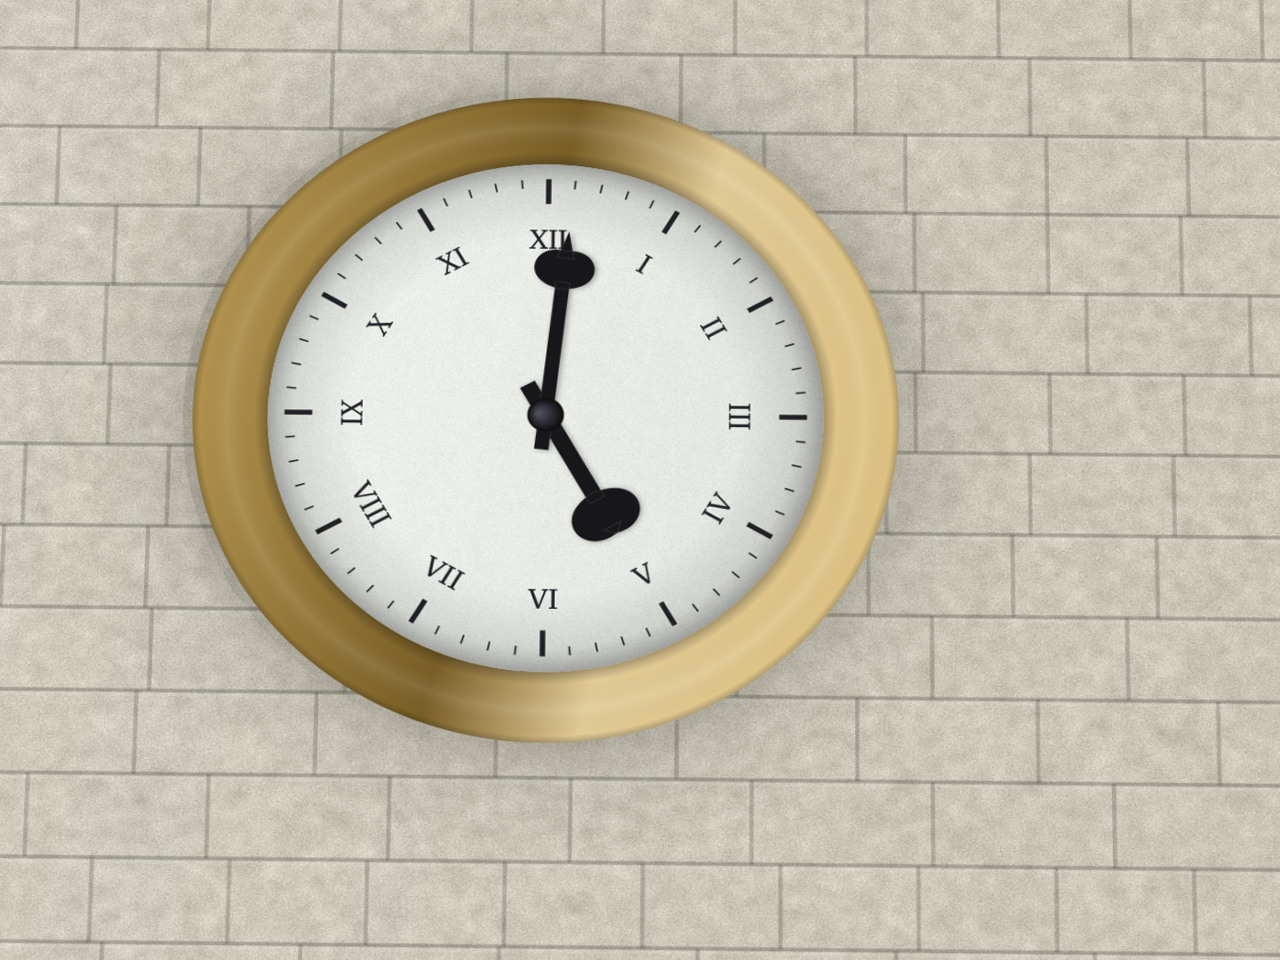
5:01
